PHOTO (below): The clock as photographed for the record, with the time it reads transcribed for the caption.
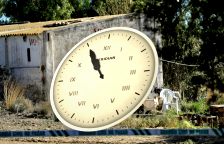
10:55
